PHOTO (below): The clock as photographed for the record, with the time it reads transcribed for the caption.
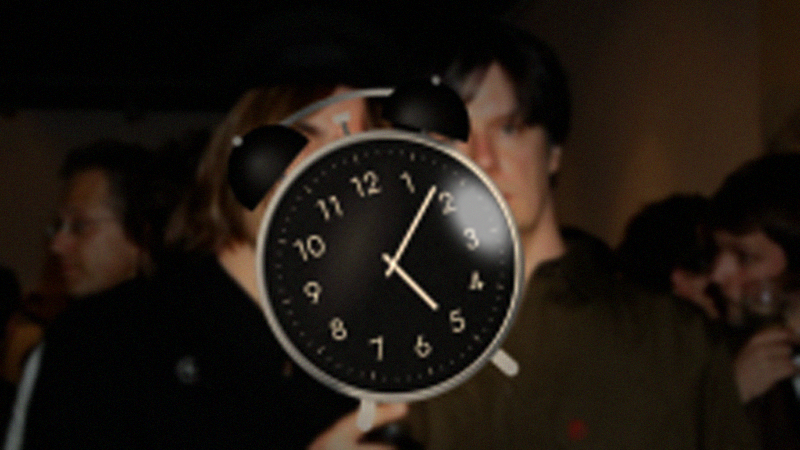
5:08
